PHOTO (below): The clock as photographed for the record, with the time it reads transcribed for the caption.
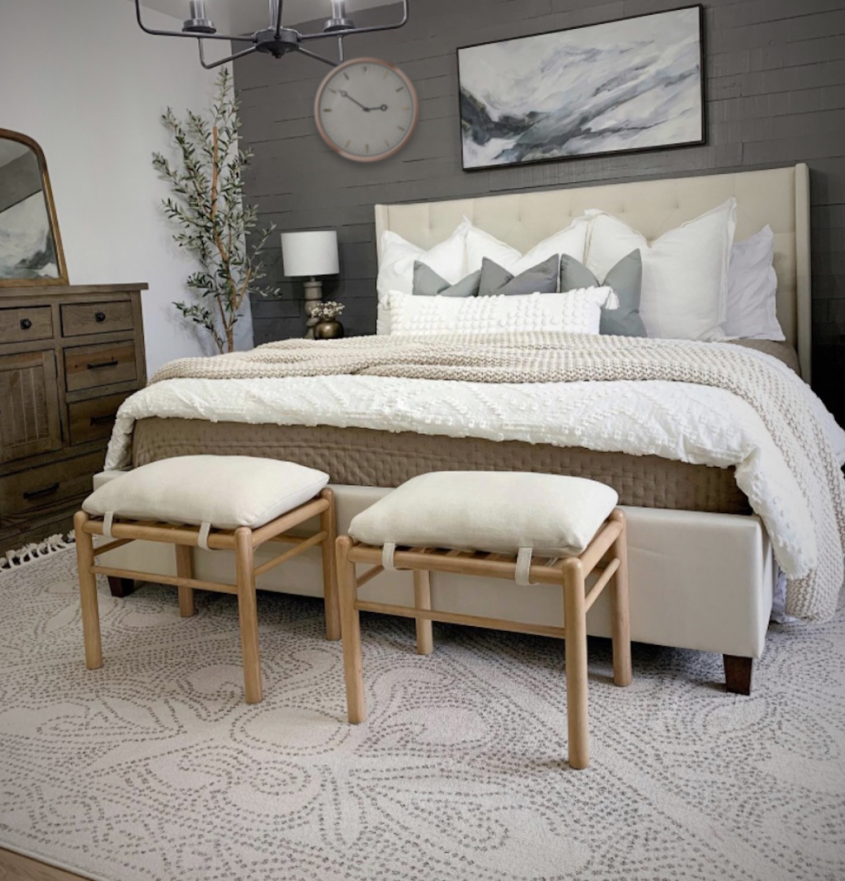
2:51
